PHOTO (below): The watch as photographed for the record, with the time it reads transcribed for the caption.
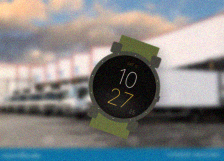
10:27
